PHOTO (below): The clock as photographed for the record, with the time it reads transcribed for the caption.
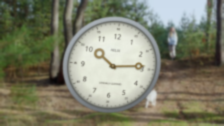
10:14
